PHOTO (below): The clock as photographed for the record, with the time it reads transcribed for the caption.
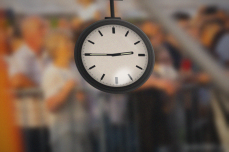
2:45
